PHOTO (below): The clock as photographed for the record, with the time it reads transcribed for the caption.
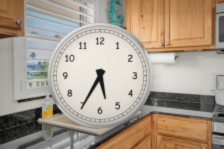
5:35
